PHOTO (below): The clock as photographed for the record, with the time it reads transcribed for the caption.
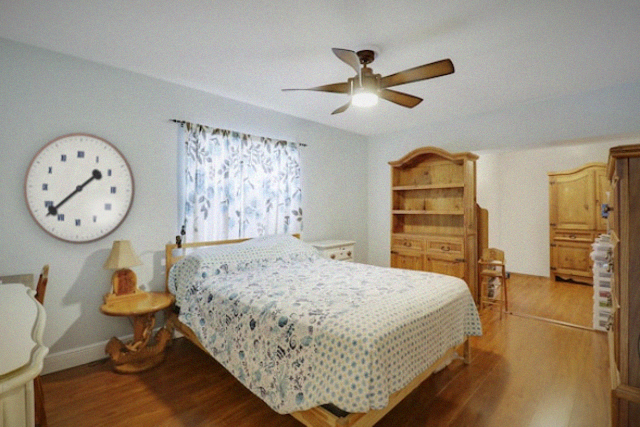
1:38
